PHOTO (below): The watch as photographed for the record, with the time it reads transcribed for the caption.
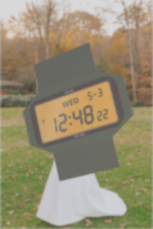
12:48
